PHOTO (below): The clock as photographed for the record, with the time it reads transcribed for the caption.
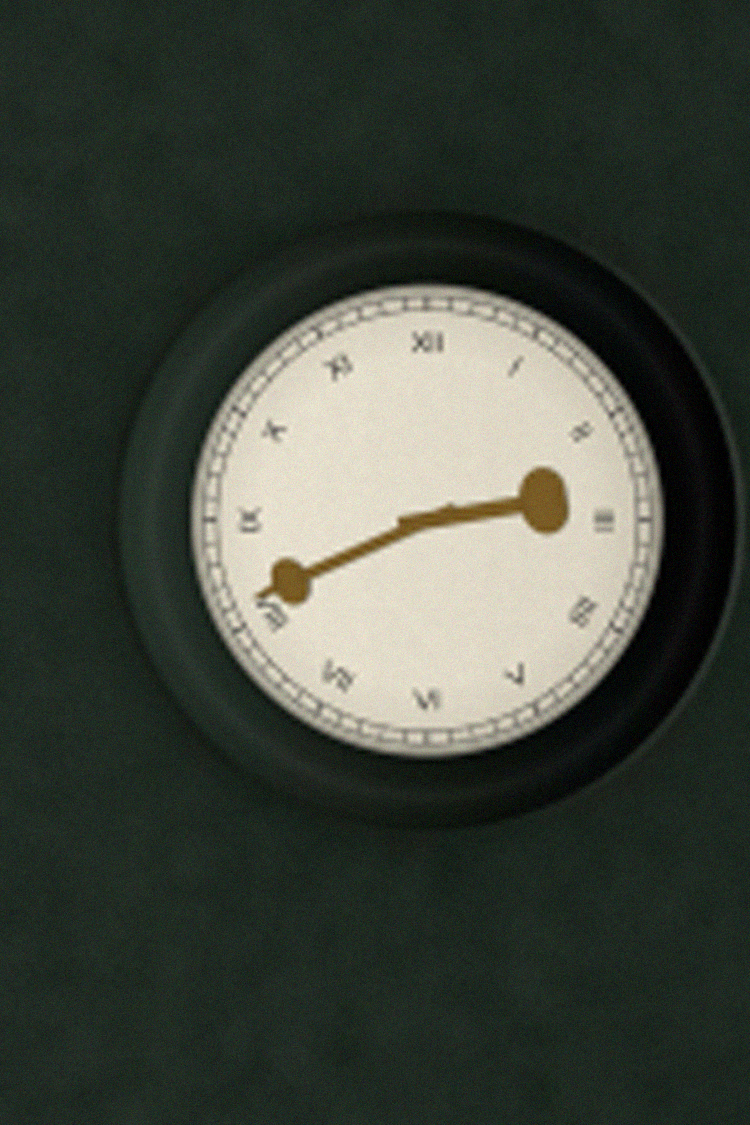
2:41
